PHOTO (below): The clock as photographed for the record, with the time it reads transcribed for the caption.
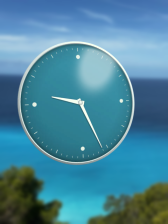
9:26
